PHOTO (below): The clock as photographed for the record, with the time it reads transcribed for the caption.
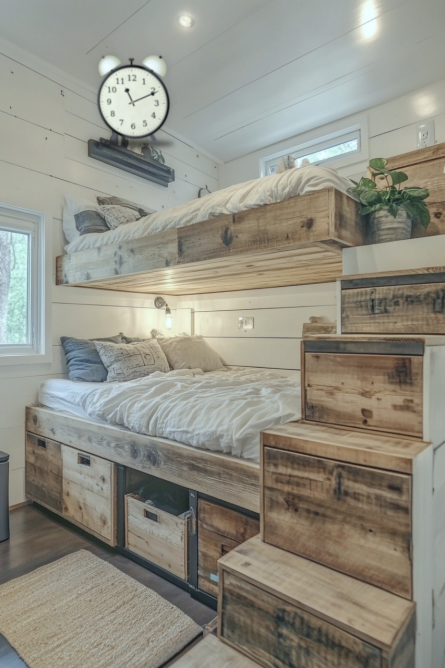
11:11
